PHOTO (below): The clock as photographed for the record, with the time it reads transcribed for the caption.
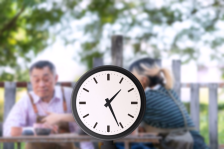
1:26
